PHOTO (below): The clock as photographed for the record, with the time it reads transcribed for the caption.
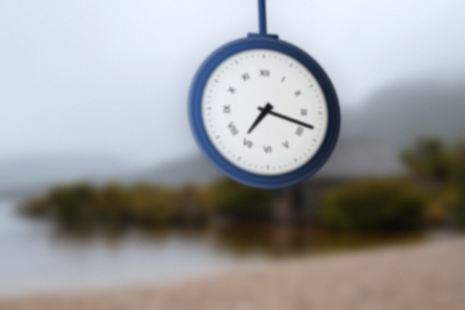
7:18
